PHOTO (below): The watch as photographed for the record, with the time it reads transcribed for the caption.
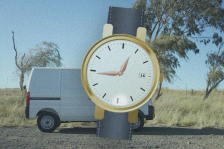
12:44
